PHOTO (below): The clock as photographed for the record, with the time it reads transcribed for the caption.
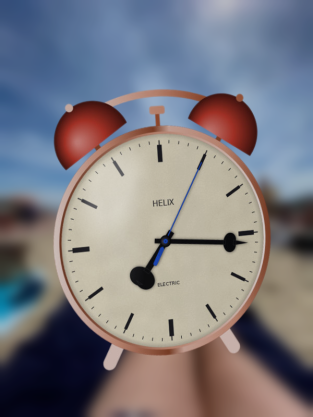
7:16:05
